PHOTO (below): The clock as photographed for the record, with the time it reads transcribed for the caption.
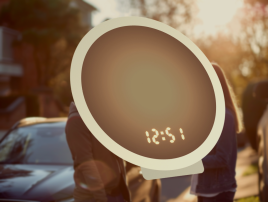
12:51
